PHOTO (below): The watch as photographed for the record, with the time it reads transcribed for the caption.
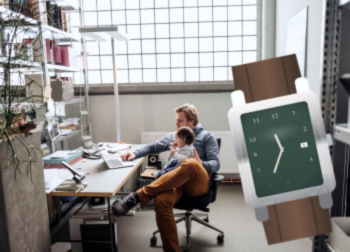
11:35
